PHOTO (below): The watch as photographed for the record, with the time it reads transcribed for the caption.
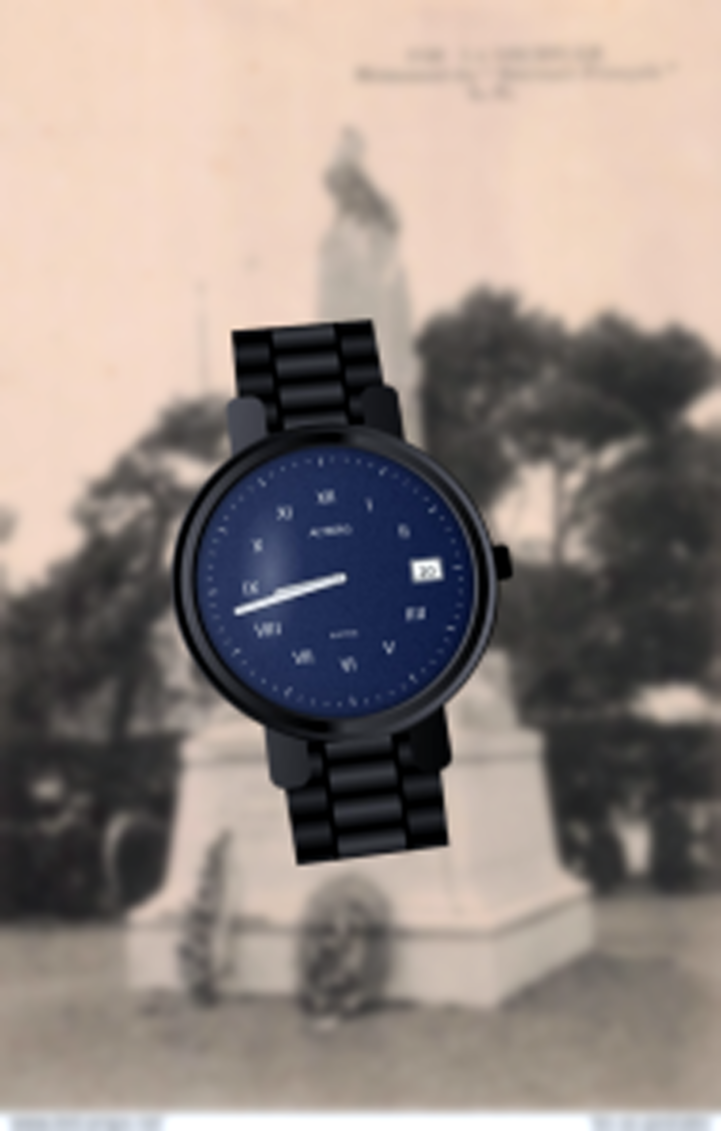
8:43
